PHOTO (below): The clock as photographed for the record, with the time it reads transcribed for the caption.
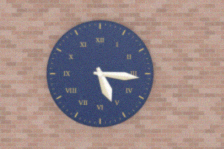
5:16
